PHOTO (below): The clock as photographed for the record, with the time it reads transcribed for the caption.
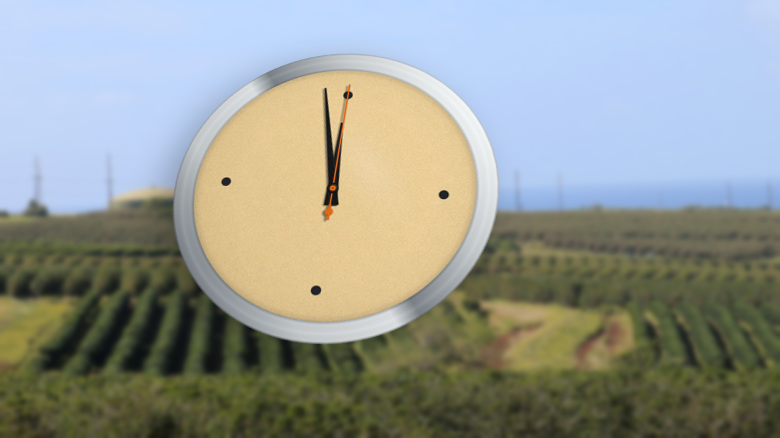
11:58:00
